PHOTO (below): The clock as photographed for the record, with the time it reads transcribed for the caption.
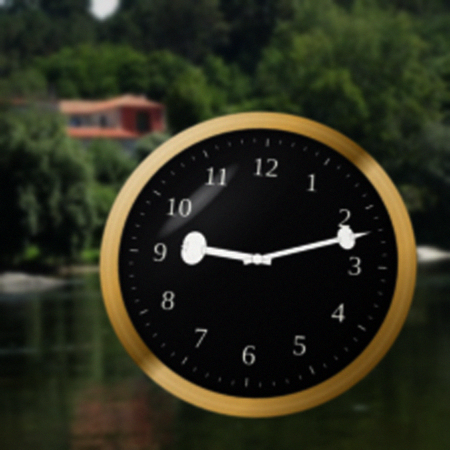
9:12
